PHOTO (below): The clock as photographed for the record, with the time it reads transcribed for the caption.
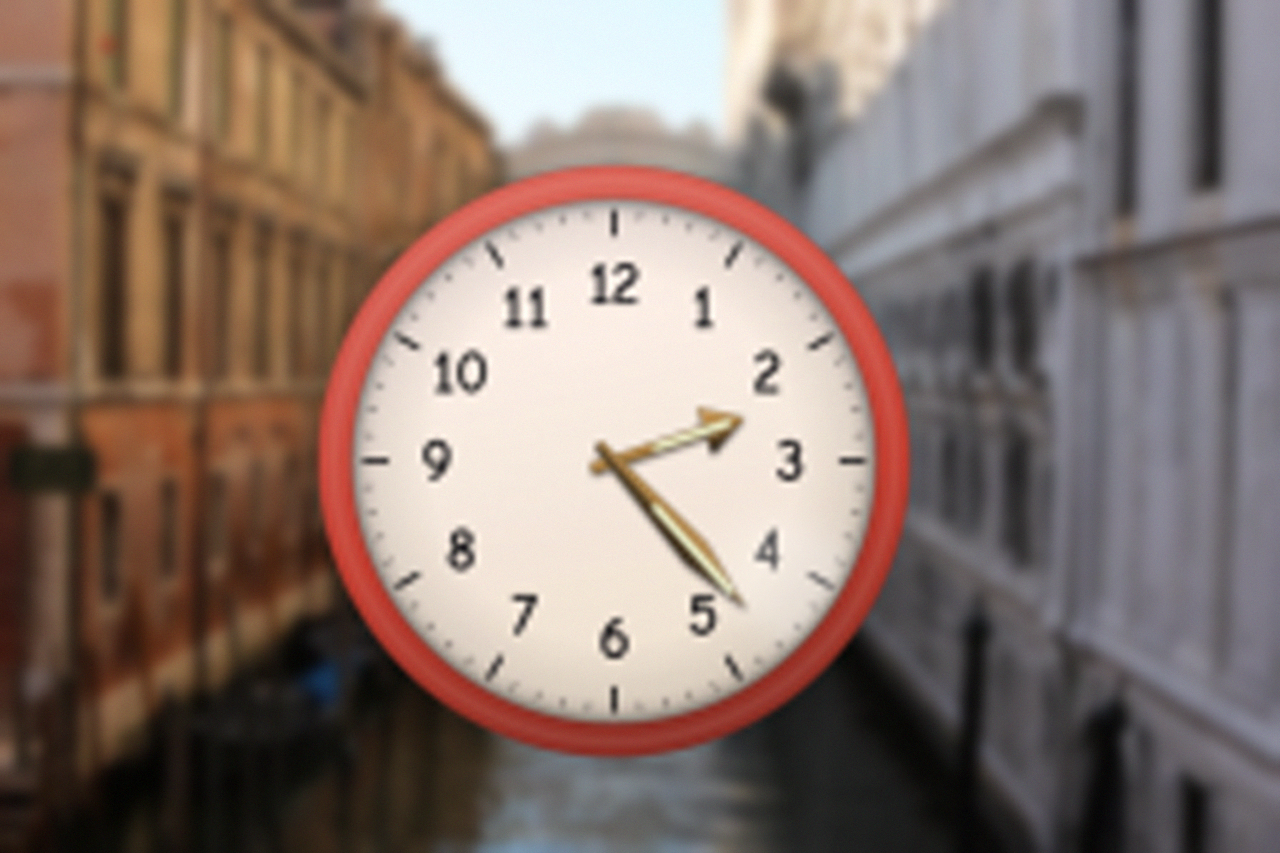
2:23
